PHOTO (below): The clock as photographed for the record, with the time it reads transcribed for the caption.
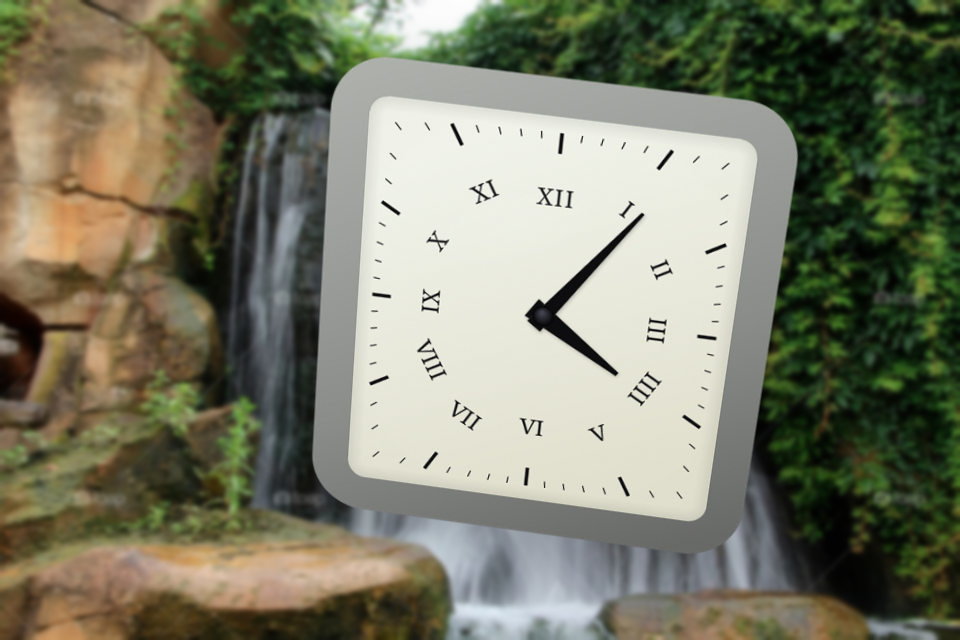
4:06
